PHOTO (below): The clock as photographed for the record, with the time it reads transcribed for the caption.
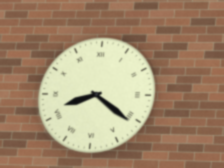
8:21
